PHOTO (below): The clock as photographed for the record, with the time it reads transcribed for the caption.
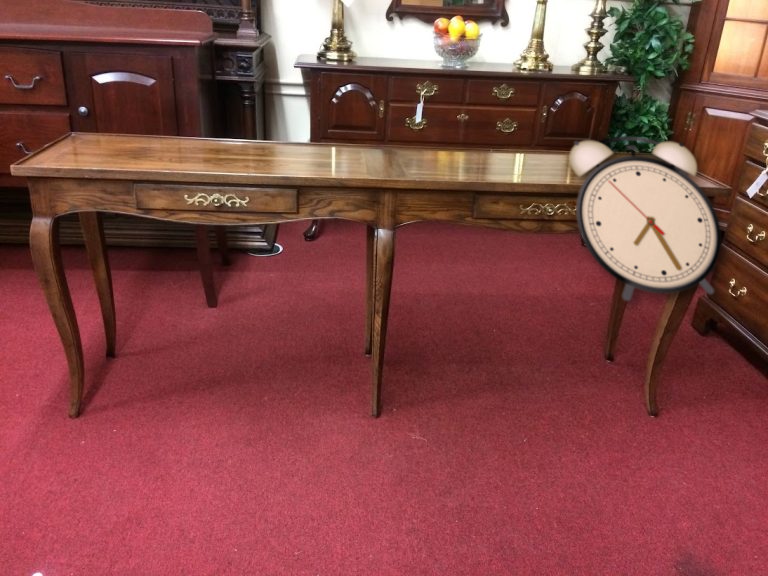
7:26:54
